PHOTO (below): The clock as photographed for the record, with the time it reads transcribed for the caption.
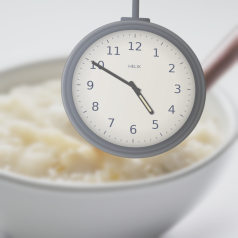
4:50
